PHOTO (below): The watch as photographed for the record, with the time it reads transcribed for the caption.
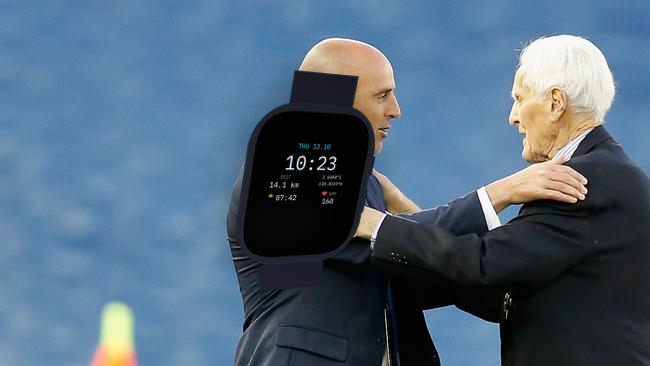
10:23
